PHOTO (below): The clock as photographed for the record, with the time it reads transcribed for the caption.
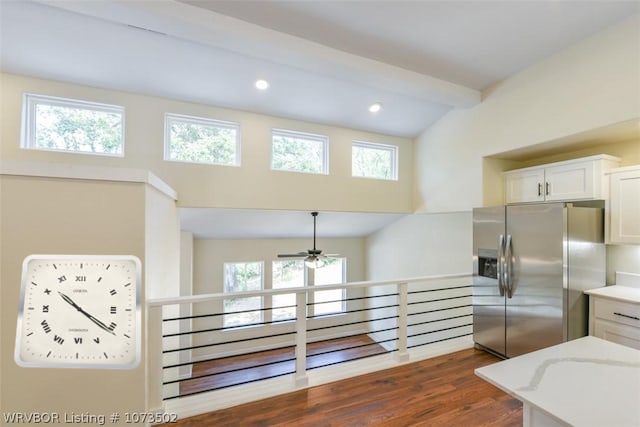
10:21
